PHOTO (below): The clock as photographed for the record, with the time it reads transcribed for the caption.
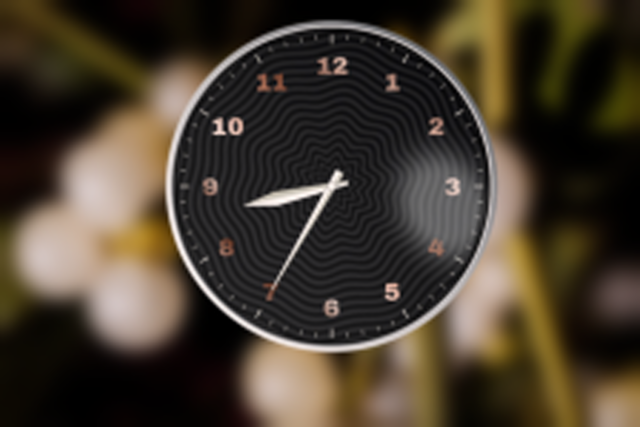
8:35
